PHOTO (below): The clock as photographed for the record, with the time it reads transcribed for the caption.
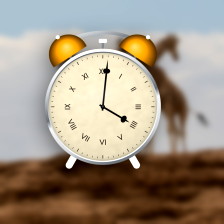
4:01
